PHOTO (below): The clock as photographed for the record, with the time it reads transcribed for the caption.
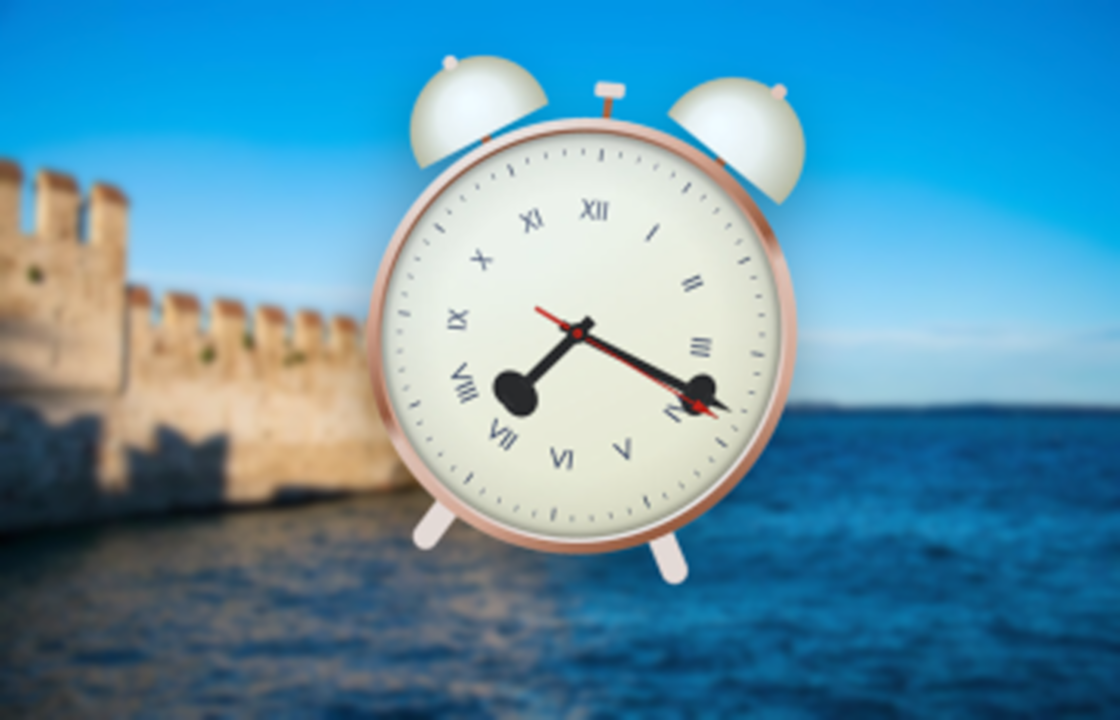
7:18:19
